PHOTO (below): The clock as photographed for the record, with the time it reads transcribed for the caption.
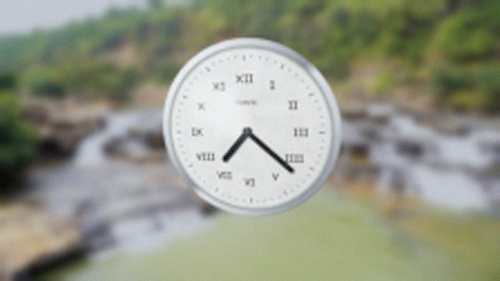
7:22
